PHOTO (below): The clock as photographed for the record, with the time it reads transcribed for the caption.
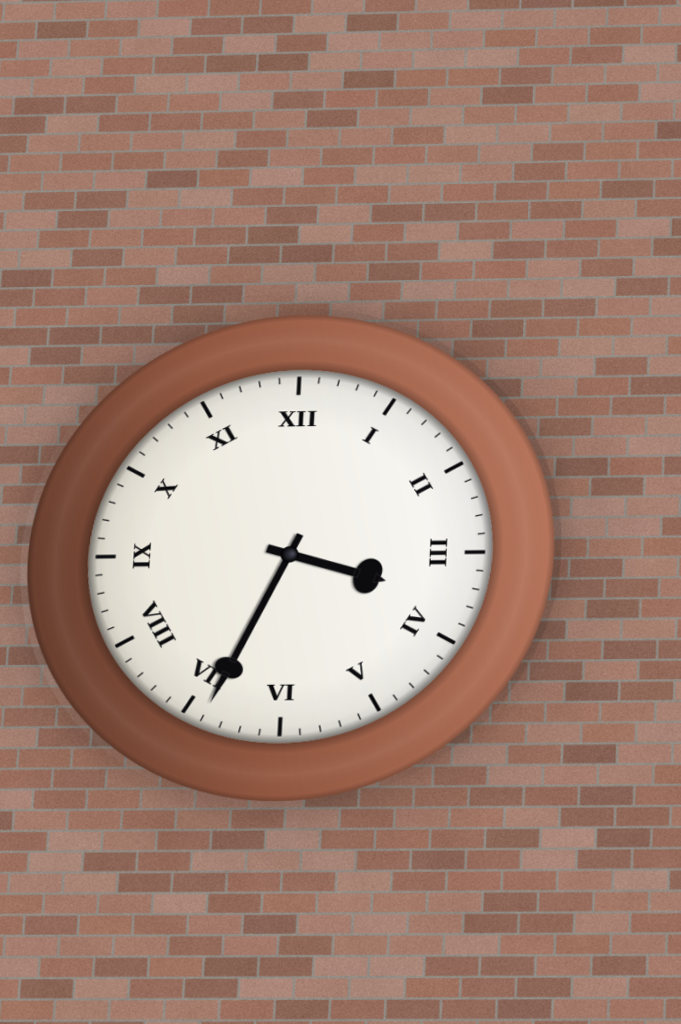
3:34
